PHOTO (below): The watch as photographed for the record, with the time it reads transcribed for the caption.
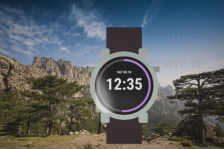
12:35
